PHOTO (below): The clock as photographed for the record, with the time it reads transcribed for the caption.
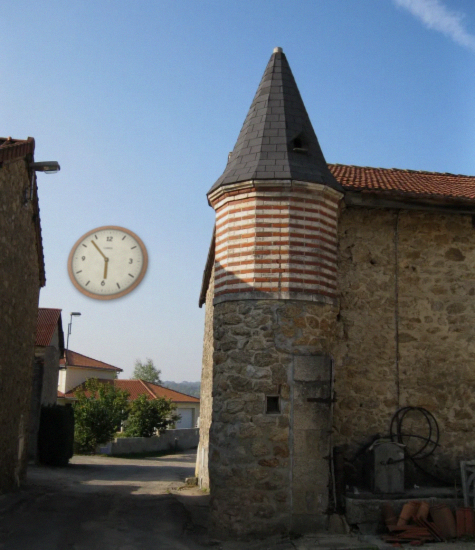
5:53
